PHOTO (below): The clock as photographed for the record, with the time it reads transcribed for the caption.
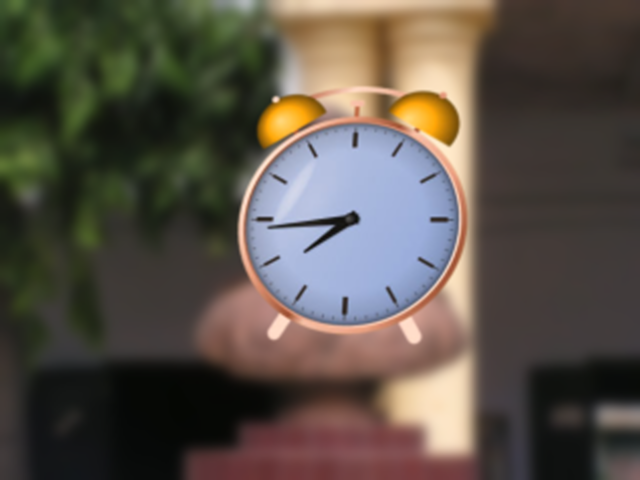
7:44
